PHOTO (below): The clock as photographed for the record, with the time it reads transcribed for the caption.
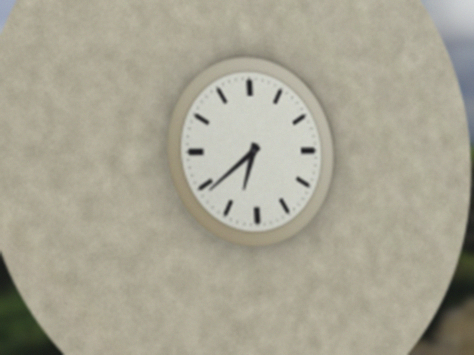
6:39
